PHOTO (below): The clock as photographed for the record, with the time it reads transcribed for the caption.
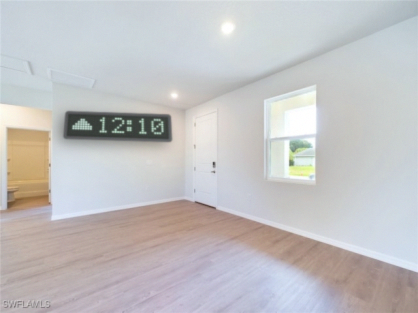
12:10
